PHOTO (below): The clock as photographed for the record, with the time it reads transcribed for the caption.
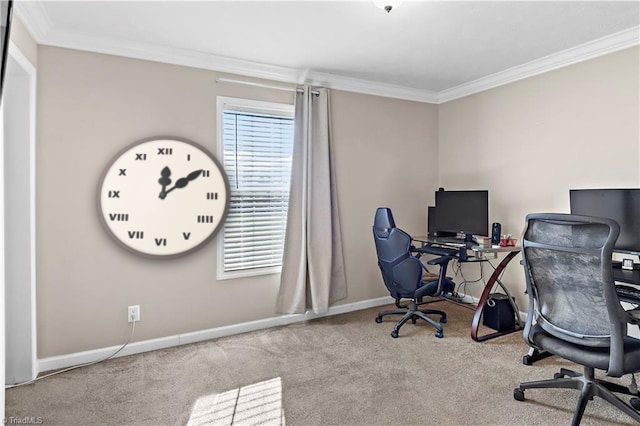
12:09
